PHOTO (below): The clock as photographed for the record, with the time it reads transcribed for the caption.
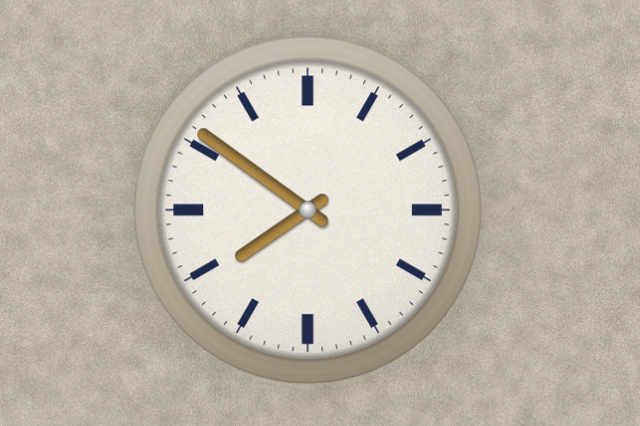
7:51
